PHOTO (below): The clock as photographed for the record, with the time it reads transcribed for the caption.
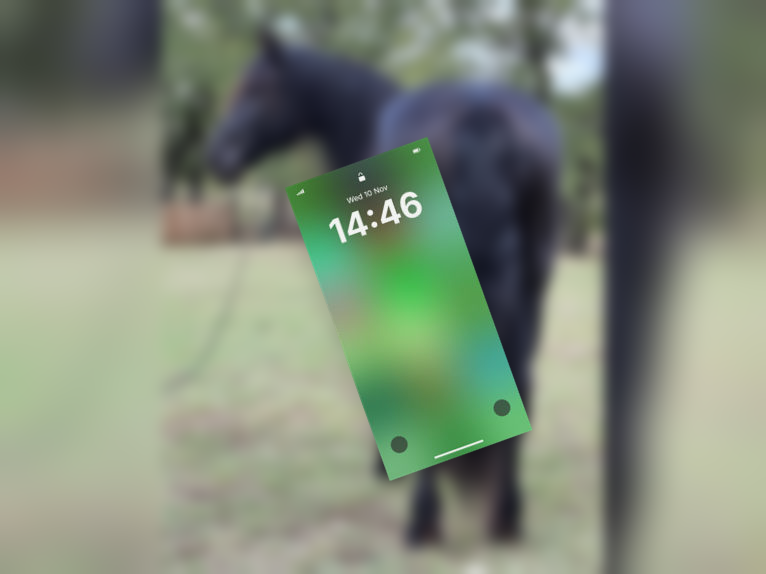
14:46
